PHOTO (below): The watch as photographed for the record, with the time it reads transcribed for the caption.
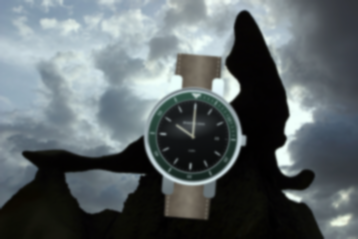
10:00
